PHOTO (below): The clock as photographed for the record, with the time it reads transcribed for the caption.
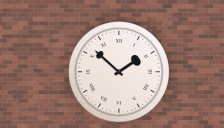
1:52
